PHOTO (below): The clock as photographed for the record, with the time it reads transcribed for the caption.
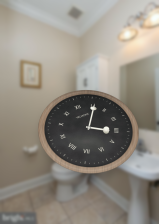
4:06
